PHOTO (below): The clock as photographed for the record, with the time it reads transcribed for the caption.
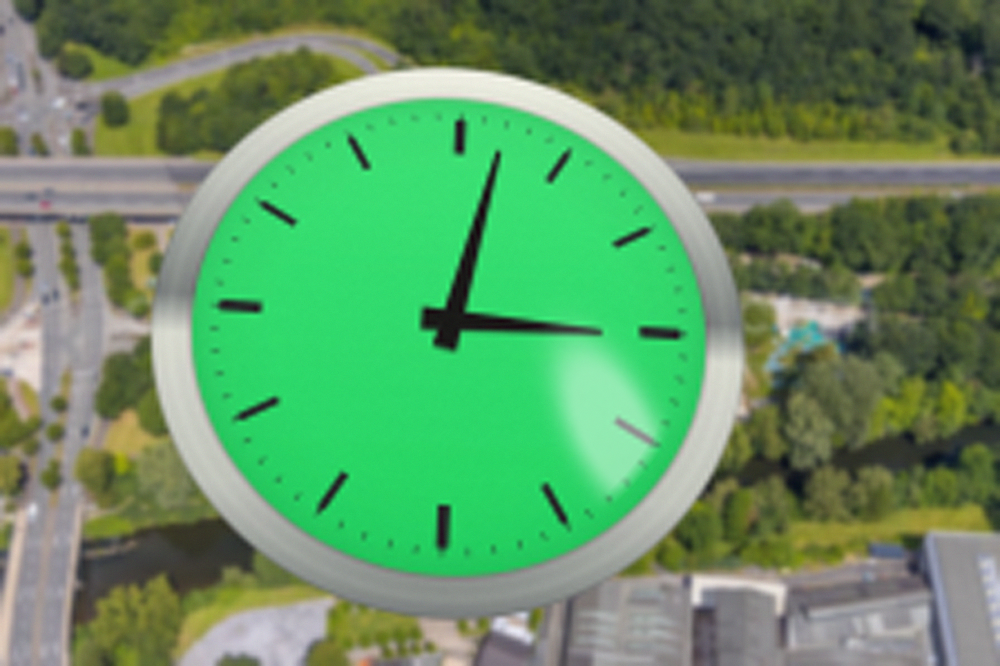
3:02
